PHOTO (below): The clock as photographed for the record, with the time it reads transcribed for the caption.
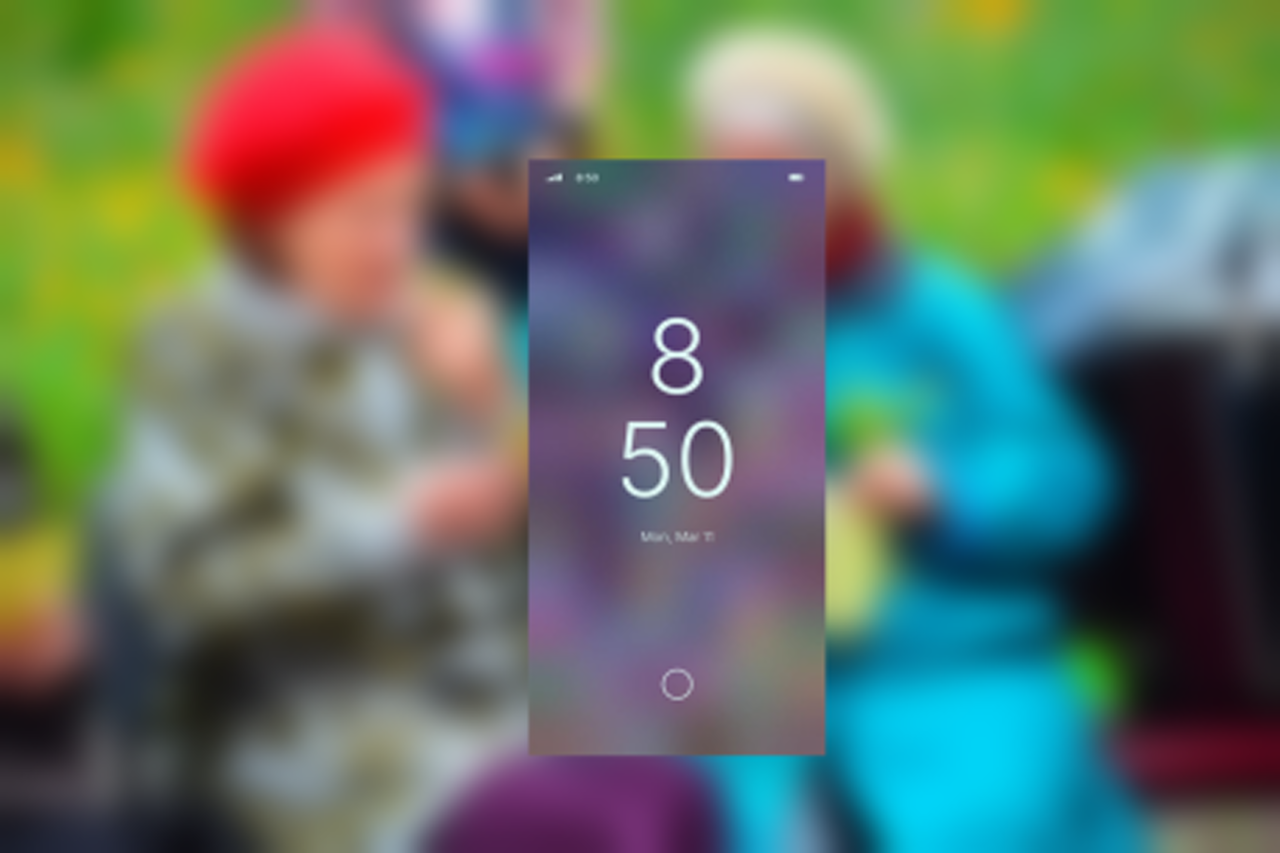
8:50
